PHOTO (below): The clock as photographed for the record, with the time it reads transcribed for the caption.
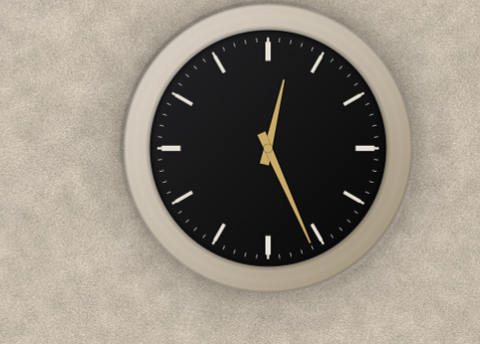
12:26
